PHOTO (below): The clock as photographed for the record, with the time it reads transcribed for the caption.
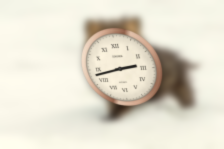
2:43
